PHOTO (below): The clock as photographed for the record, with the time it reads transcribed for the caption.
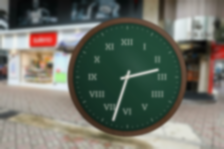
2:33
